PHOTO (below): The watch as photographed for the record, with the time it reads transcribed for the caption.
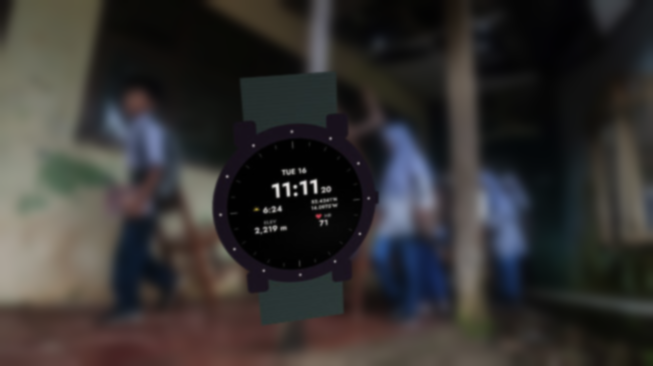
11:11
